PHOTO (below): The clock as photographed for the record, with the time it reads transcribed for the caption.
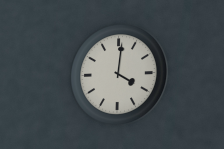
4:01
